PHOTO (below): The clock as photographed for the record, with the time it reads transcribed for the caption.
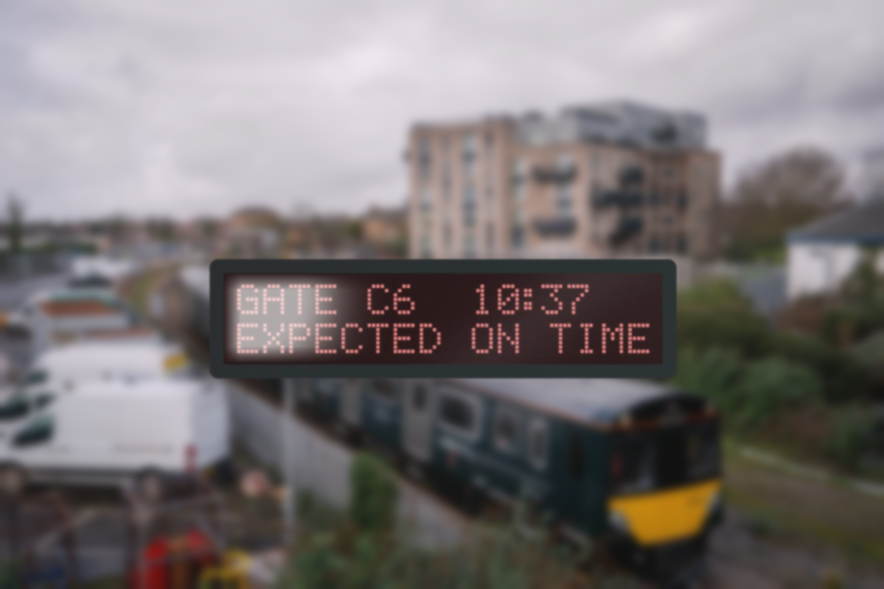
10:37
